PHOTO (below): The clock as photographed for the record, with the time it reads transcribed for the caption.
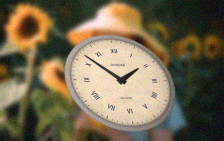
1:52
